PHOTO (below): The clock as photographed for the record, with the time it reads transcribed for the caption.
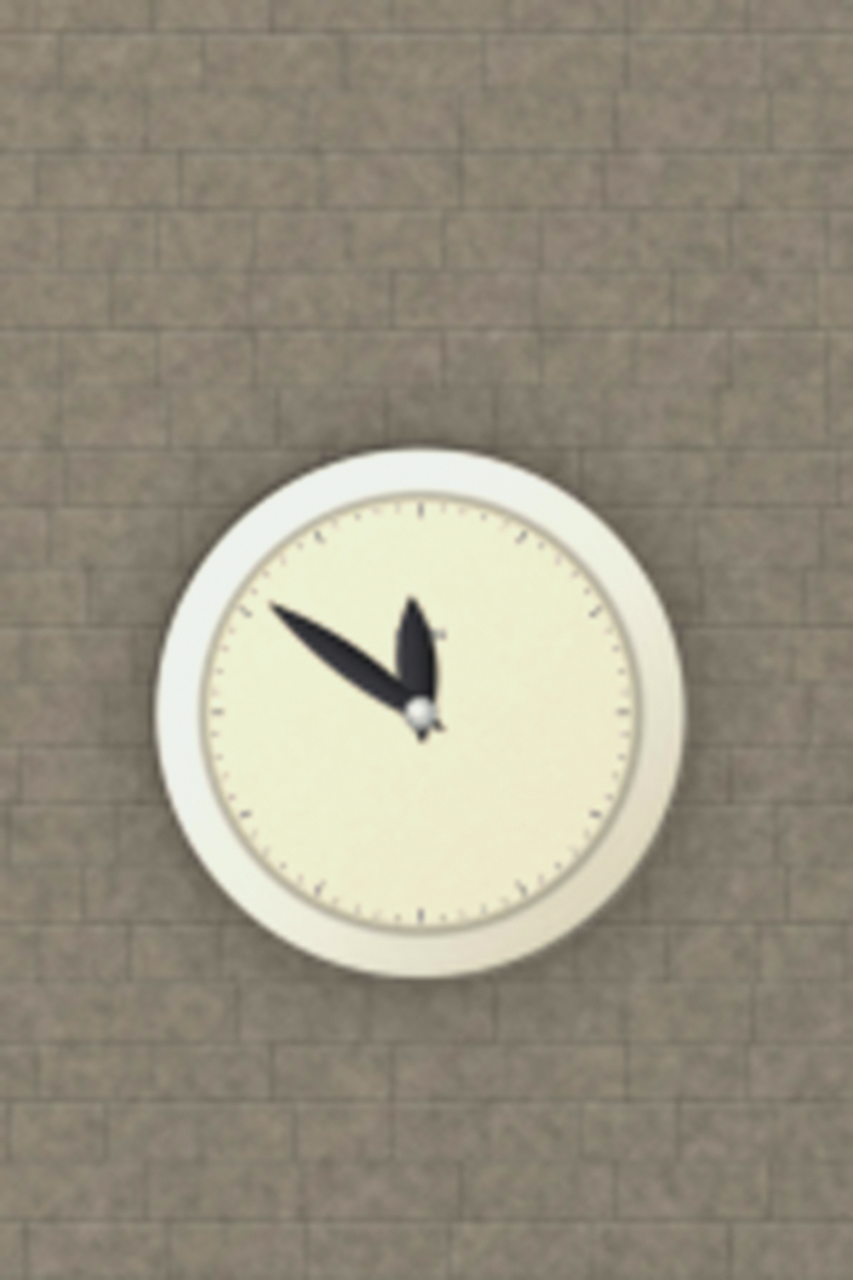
11:51
